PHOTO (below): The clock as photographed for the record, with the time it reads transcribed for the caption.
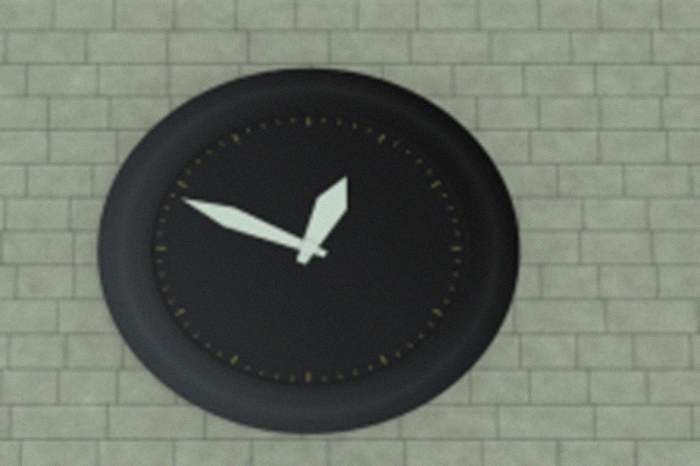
12:49
